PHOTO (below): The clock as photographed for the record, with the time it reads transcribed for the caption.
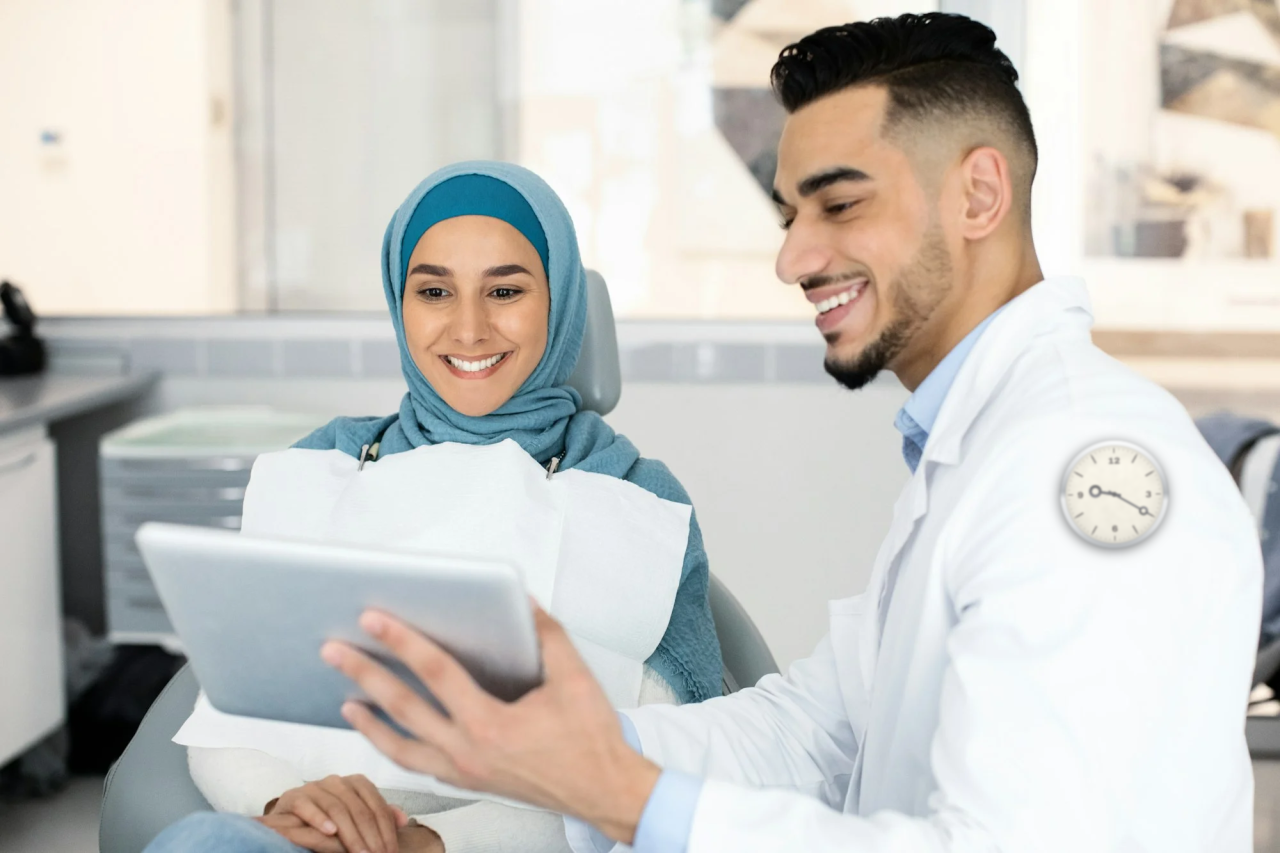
9:20
